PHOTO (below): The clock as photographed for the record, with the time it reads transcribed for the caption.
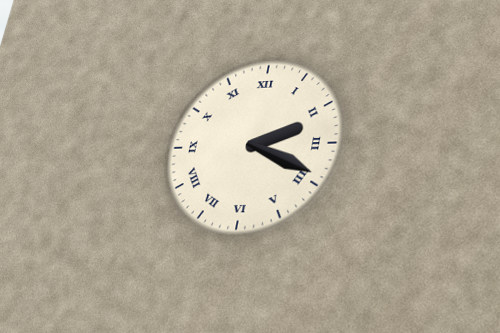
2:19
